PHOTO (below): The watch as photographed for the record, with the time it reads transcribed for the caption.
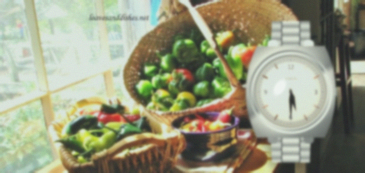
5:30
